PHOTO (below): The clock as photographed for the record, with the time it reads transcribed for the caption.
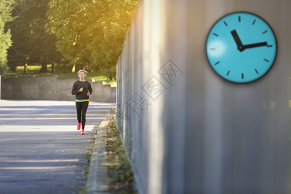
11:14
